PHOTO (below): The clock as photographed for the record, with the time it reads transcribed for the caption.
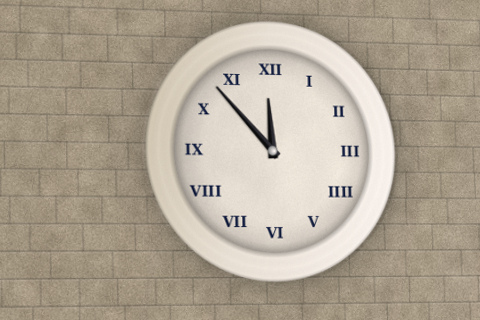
11:53
